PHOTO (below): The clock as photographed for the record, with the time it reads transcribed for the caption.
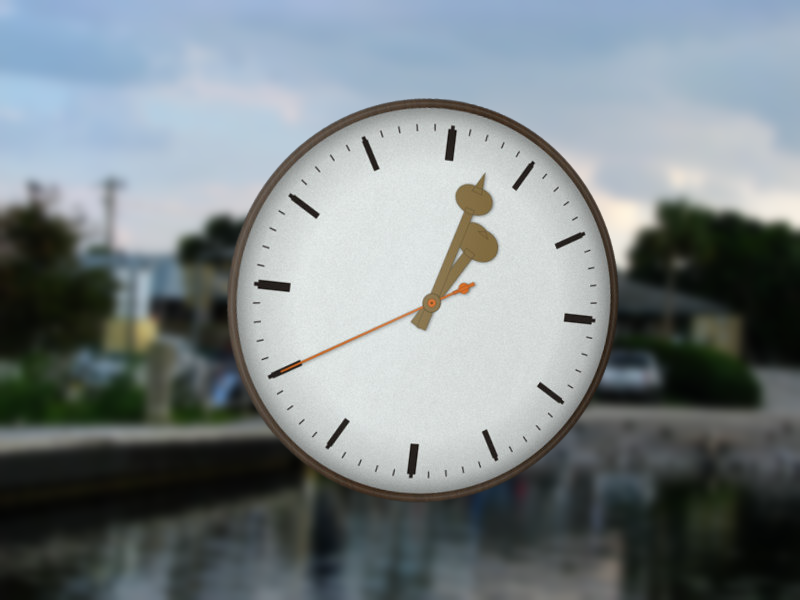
1:02:40
